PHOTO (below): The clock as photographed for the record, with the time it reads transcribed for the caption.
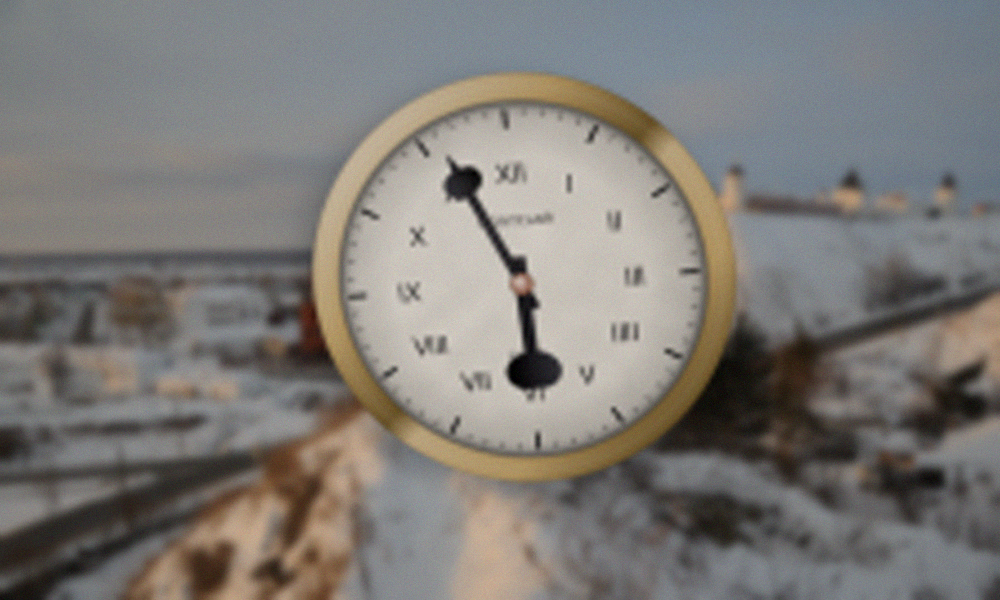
5:56
